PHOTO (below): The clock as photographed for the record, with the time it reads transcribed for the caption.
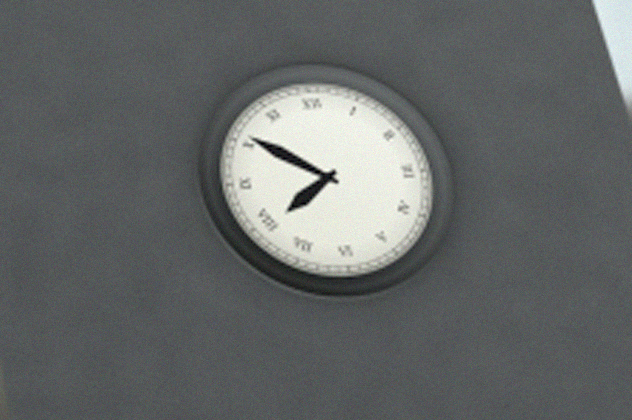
7:51
